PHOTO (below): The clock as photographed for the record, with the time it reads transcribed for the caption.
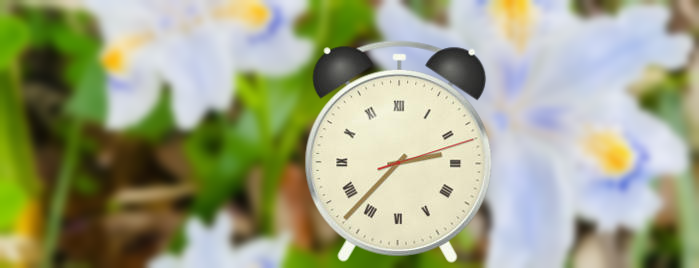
2:37:12
